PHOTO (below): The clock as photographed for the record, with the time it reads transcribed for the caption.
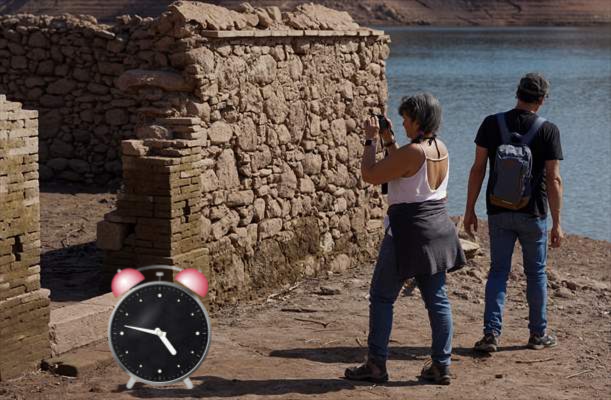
4:47
